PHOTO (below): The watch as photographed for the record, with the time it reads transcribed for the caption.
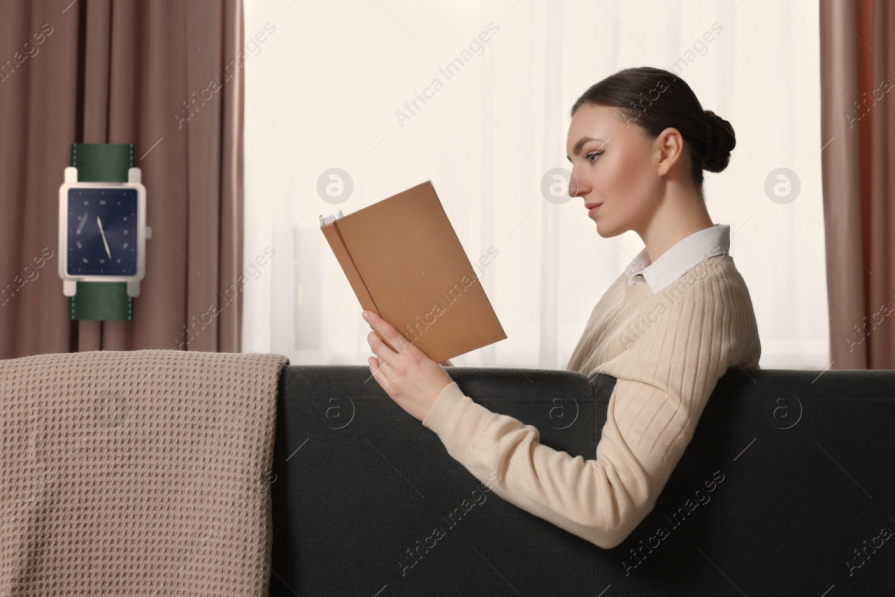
11:27
